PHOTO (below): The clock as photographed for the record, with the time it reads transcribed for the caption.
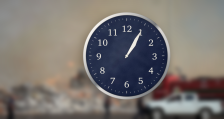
1:05
